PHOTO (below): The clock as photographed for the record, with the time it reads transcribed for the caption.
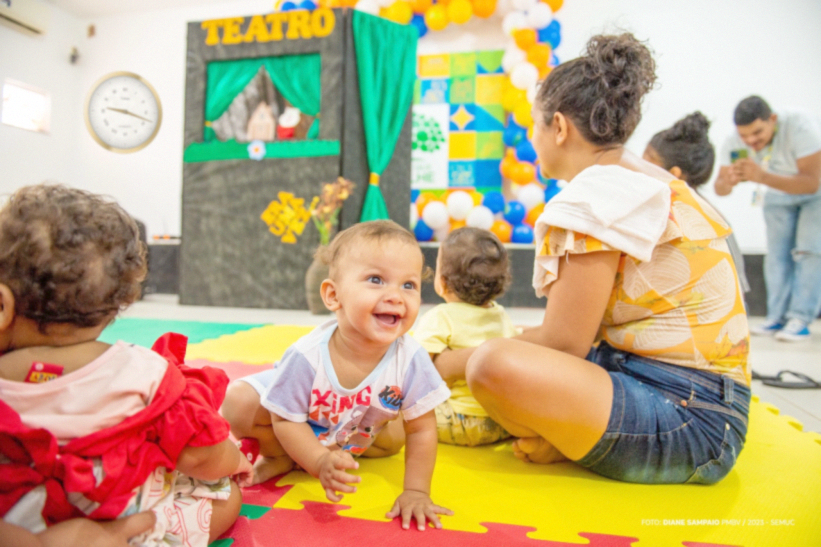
9:18
